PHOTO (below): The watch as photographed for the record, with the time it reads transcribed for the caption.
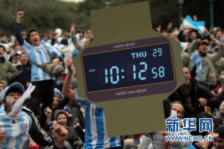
10:12:58
